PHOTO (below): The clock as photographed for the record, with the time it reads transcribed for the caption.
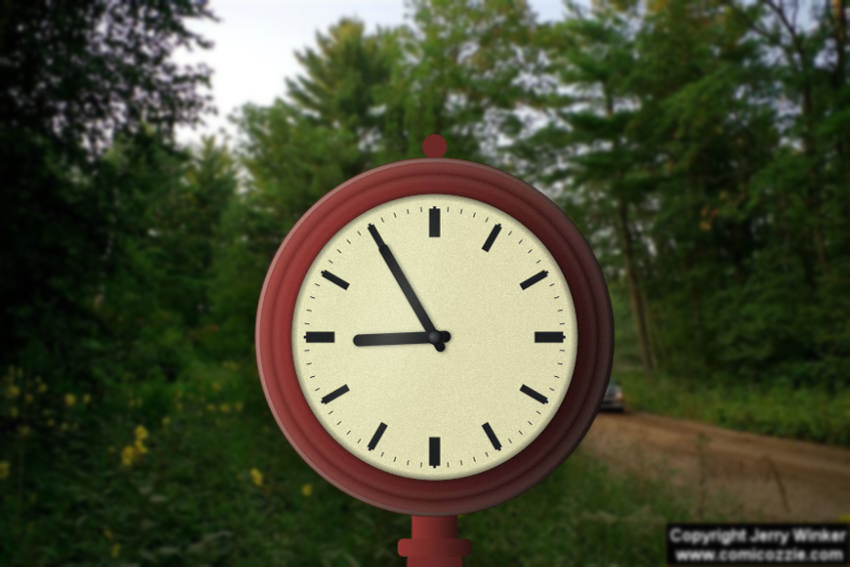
8:55
